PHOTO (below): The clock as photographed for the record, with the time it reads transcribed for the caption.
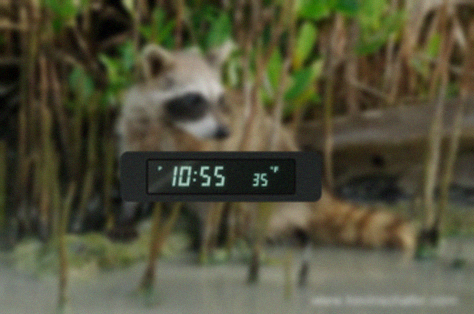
10:55
